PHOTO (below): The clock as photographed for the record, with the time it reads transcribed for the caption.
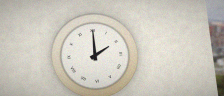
2:00
